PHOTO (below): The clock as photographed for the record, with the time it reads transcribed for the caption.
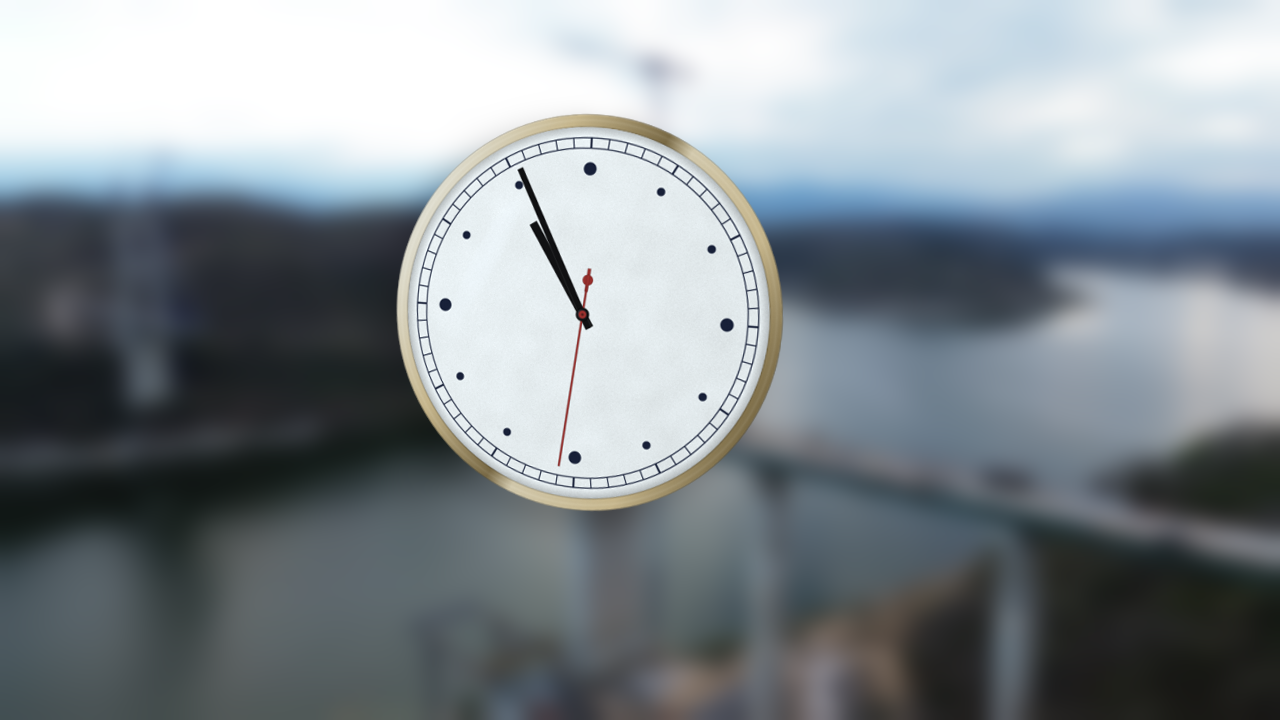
10:55:31
